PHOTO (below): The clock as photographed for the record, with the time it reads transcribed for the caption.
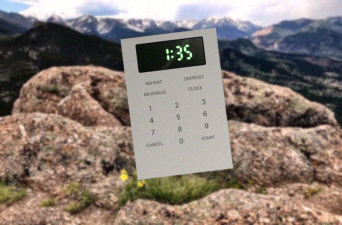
1:35
